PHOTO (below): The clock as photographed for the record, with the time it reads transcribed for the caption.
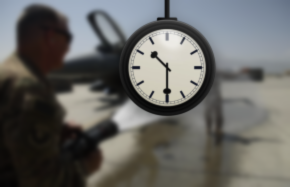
10:30
